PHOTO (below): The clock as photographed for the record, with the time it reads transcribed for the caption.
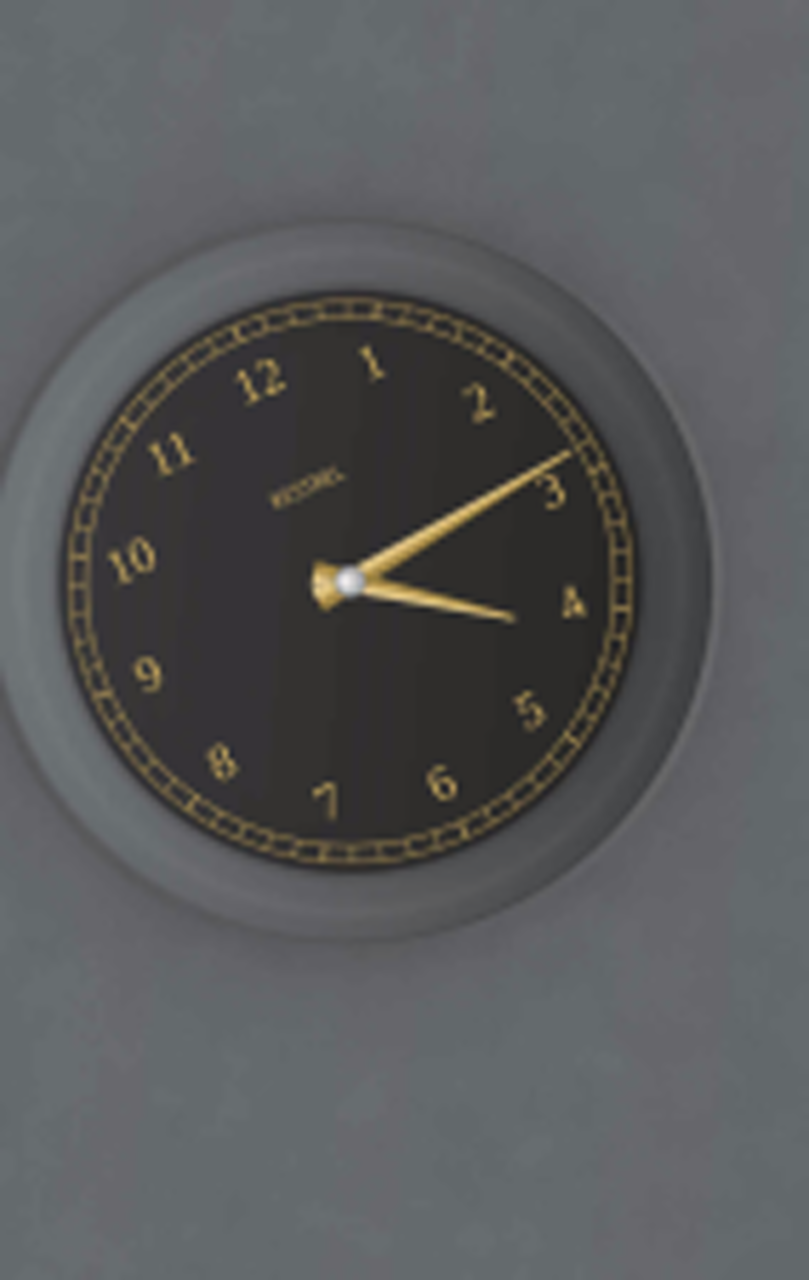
4:14
